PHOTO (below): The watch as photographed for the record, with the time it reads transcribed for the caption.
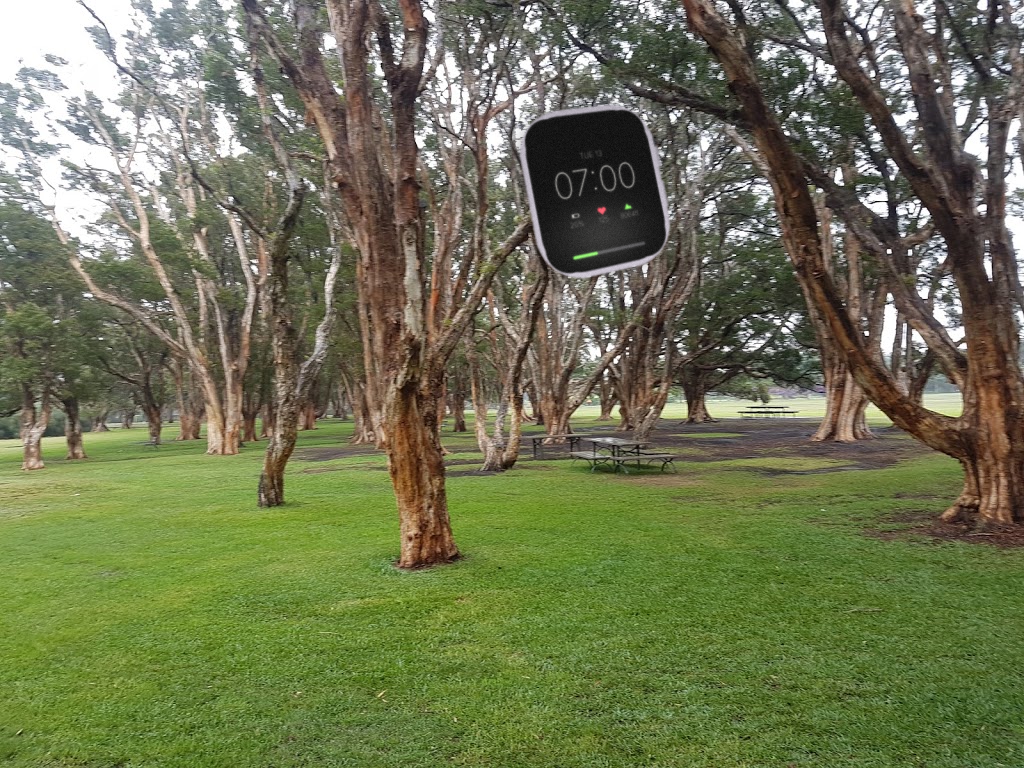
7:00
